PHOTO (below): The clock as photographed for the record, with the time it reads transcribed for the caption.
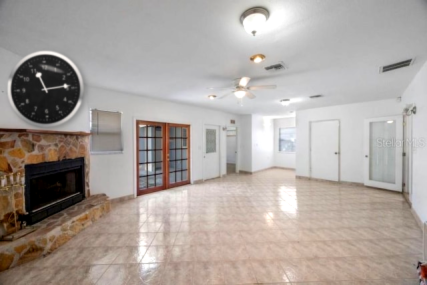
11:14
